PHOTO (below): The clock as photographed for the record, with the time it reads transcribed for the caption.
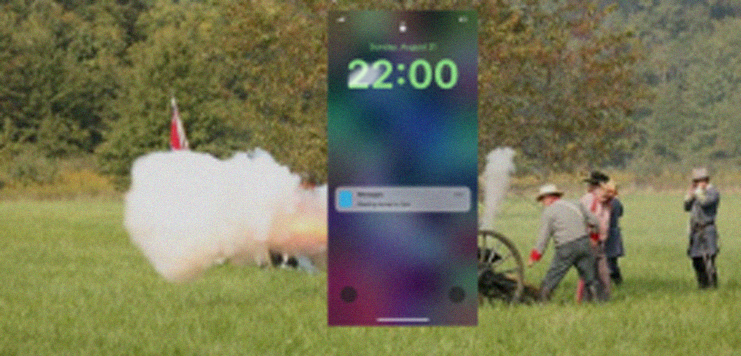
22:00
